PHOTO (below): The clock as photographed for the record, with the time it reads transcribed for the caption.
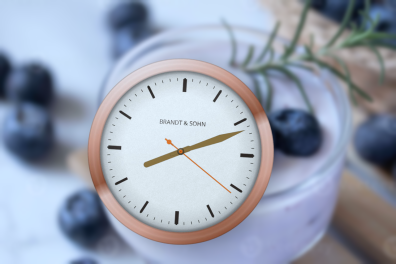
8:11:21
